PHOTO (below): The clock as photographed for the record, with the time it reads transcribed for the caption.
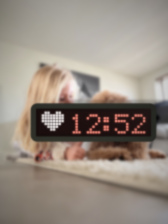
12:52
